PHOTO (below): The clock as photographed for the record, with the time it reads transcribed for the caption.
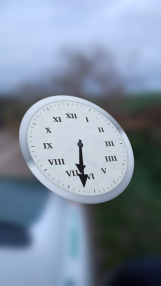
6:32
